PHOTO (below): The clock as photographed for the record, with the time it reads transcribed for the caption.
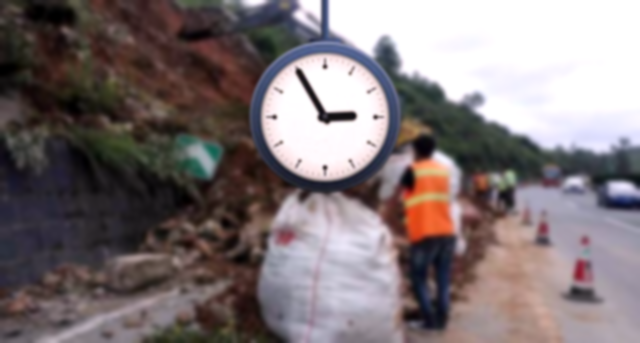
2:55
